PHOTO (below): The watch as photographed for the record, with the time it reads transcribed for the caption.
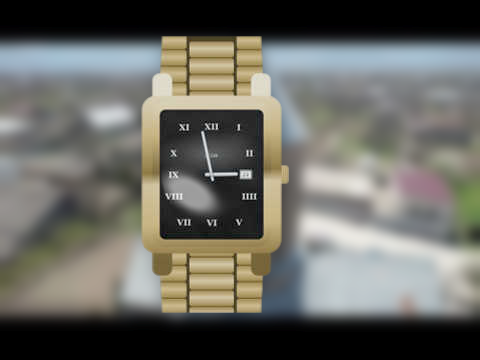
2:58
